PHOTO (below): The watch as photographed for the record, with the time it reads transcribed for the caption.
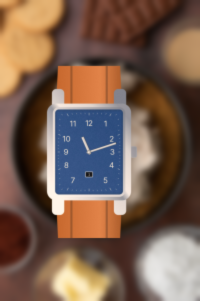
11:12
